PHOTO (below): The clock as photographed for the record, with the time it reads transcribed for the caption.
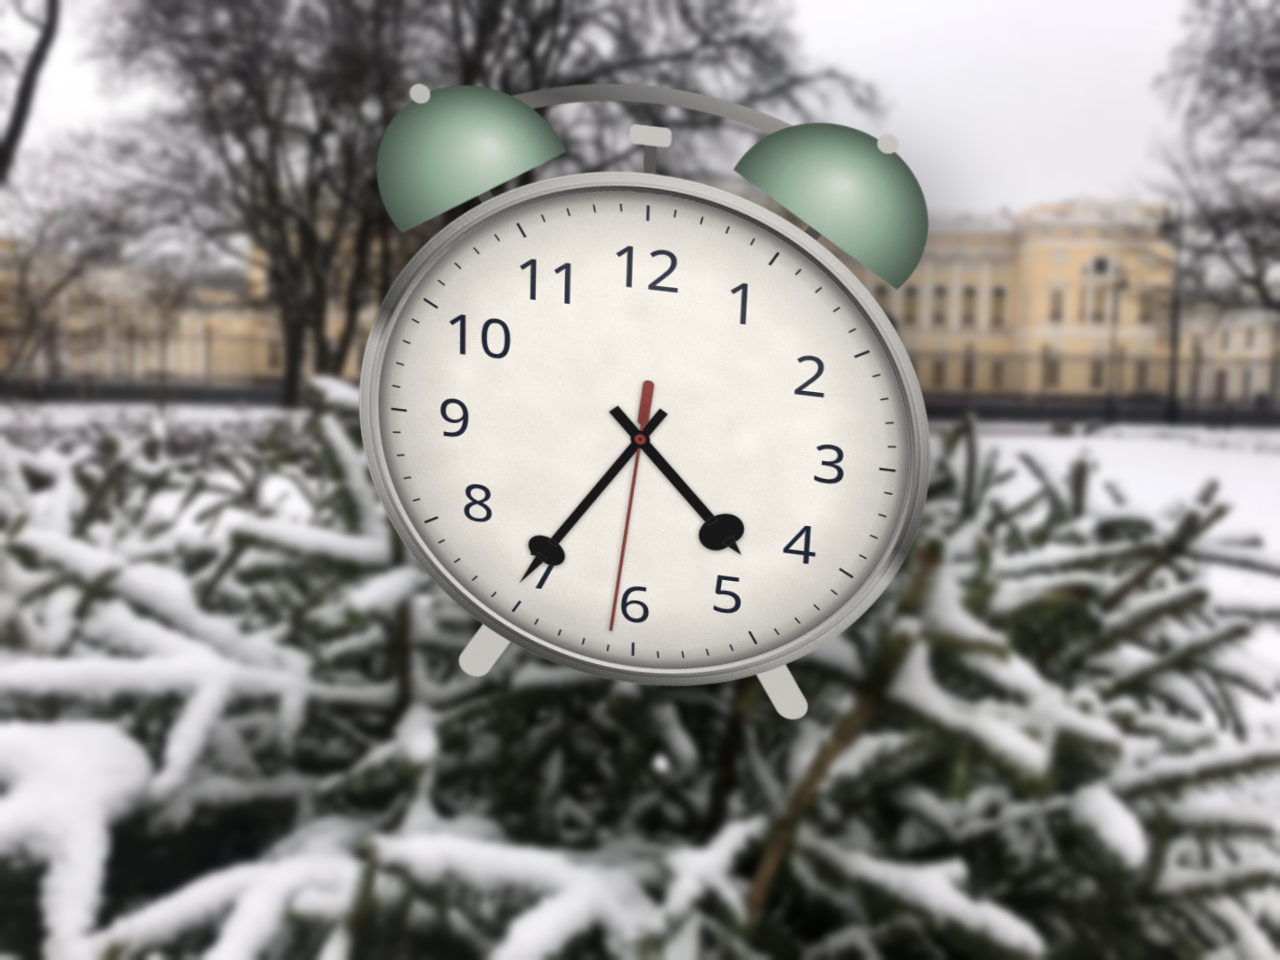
4:35:31
